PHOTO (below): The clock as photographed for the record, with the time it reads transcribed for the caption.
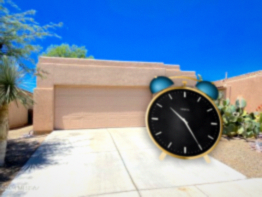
10:25
